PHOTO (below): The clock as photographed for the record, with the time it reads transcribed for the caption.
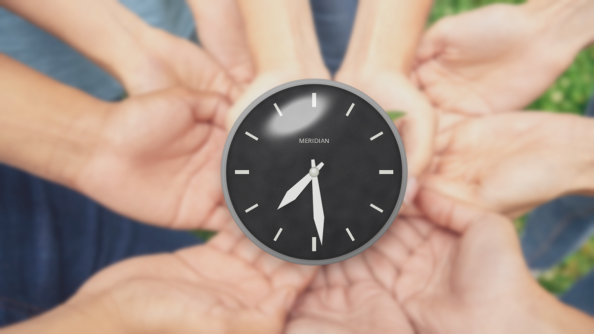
7:29
